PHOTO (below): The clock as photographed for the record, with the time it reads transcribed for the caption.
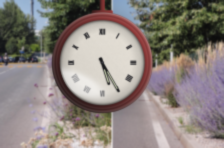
5:25
